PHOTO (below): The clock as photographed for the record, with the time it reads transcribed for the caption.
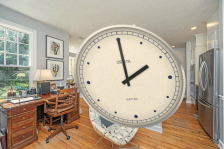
2:00
